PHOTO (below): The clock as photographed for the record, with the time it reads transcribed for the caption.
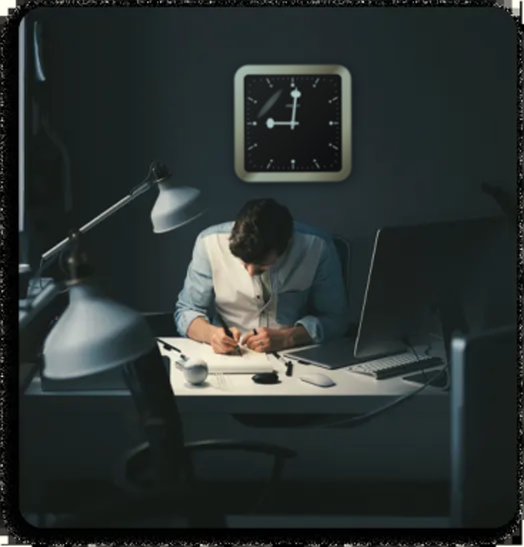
9:01
